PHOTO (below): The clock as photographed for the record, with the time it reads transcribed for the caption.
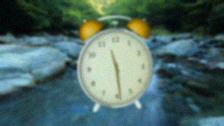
11:29
